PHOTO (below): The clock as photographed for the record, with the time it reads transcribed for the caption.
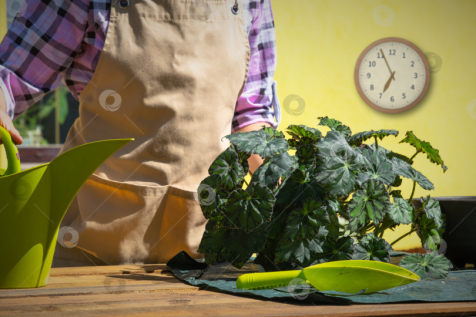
6:56
